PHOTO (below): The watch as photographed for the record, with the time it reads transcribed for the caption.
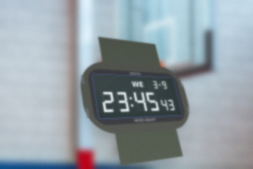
23:45:43
